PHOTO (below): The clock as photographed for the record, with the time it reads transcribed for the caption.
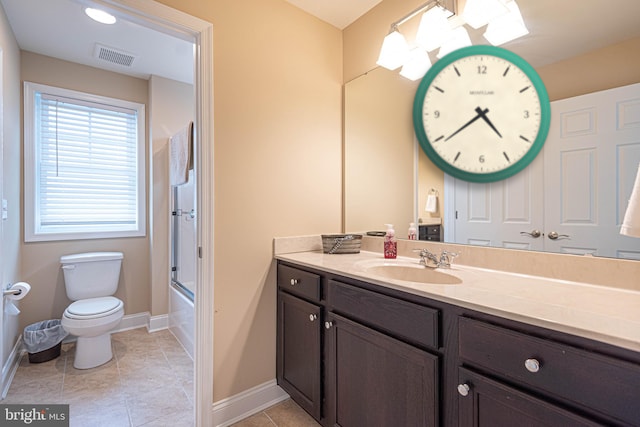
4:39
